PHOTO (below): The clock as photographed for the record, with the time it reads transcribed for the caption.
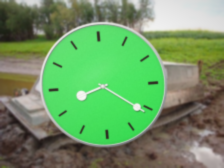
8:21
